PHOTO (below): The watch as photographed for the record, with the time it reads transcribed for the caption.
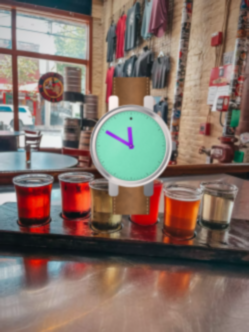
11:50
